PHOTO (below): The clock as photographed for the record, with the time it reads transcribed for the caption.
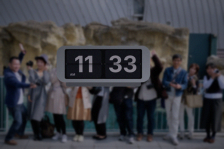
11:33
